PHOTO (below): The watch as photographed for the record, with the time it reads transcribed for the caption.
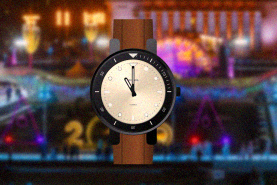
11:00
